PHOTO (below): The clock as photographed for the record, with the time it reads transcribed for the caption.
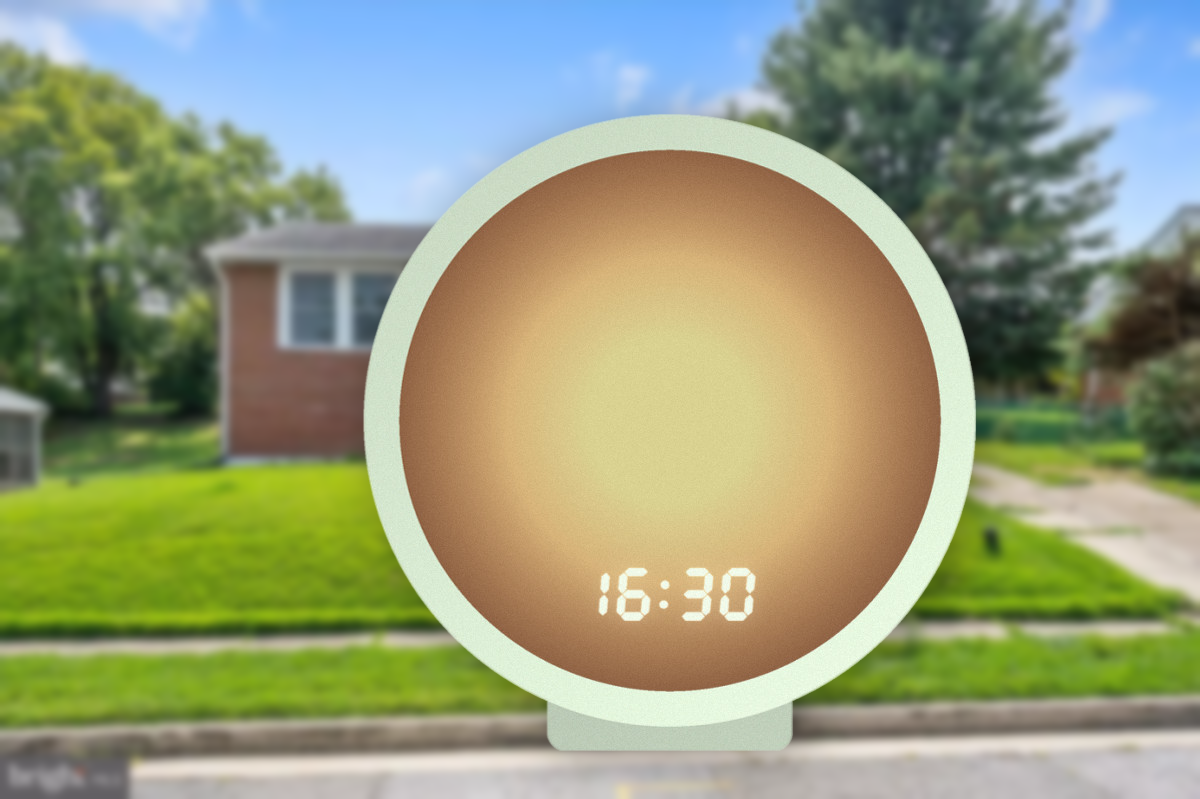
16:30
